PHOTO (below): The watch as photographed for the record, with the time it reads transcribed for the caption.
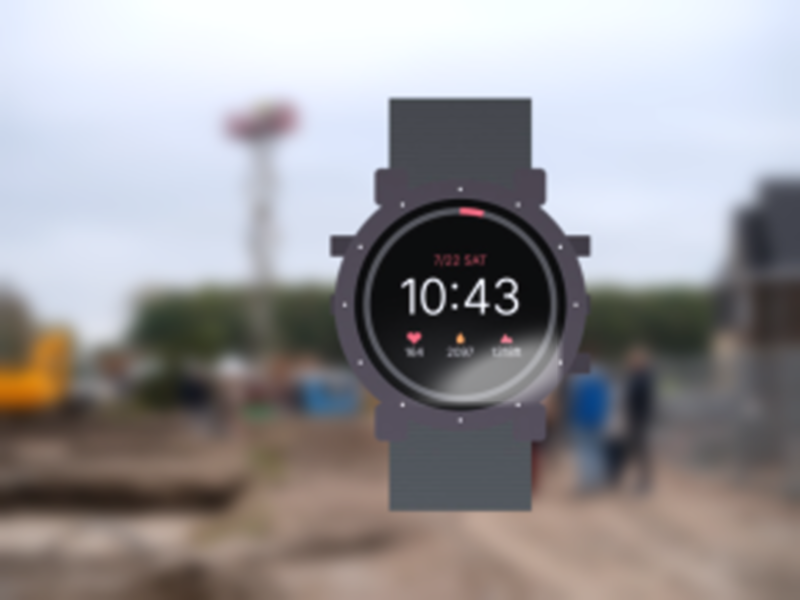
10:43
